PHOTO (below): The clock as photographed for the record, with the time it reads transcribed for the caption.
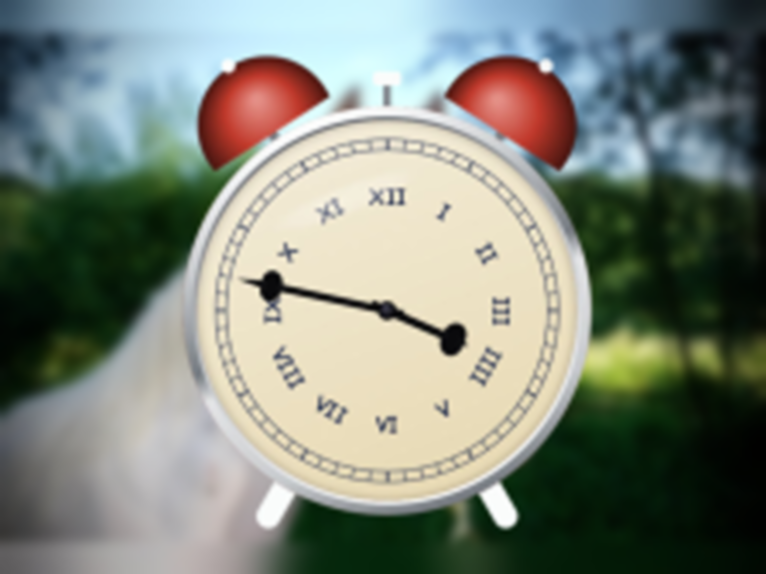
3:47
